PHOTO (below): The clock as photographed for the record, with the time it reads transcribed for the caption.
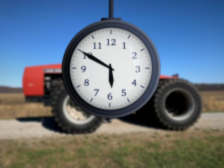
5:50
